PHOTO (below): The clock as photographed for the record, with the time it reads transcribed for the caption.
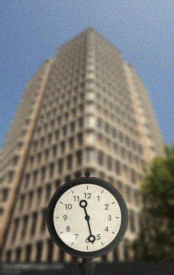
11:28
